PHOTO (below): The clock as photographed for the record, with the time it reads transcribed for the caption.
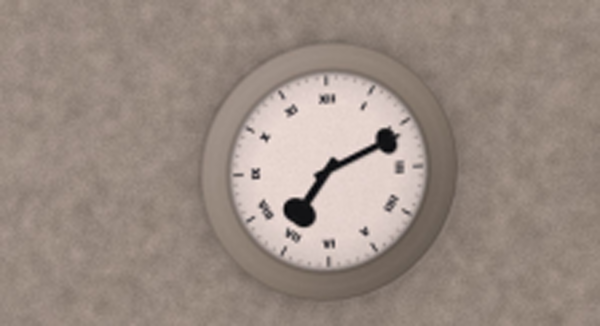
7:11
